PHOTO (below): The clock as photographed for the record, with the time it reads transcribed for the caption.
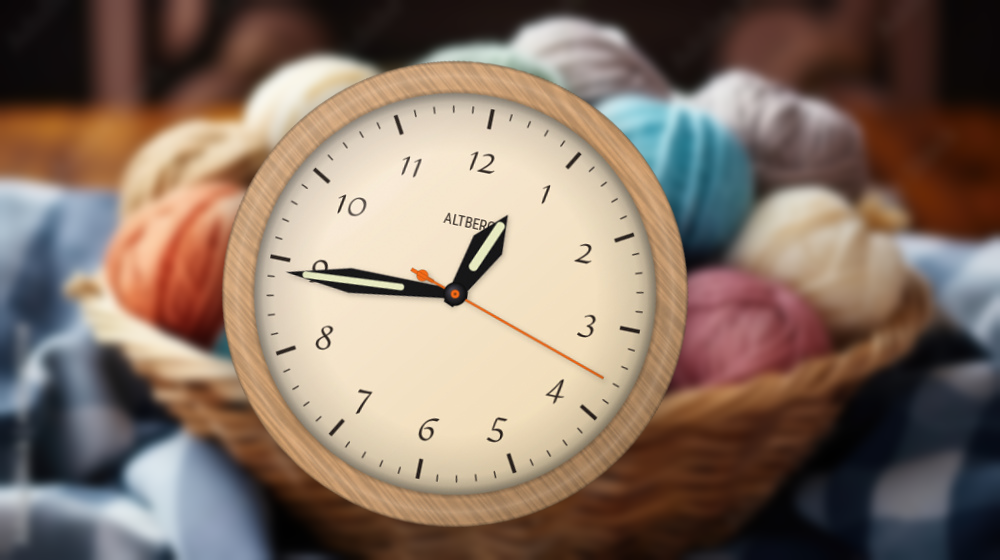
12:44:18
